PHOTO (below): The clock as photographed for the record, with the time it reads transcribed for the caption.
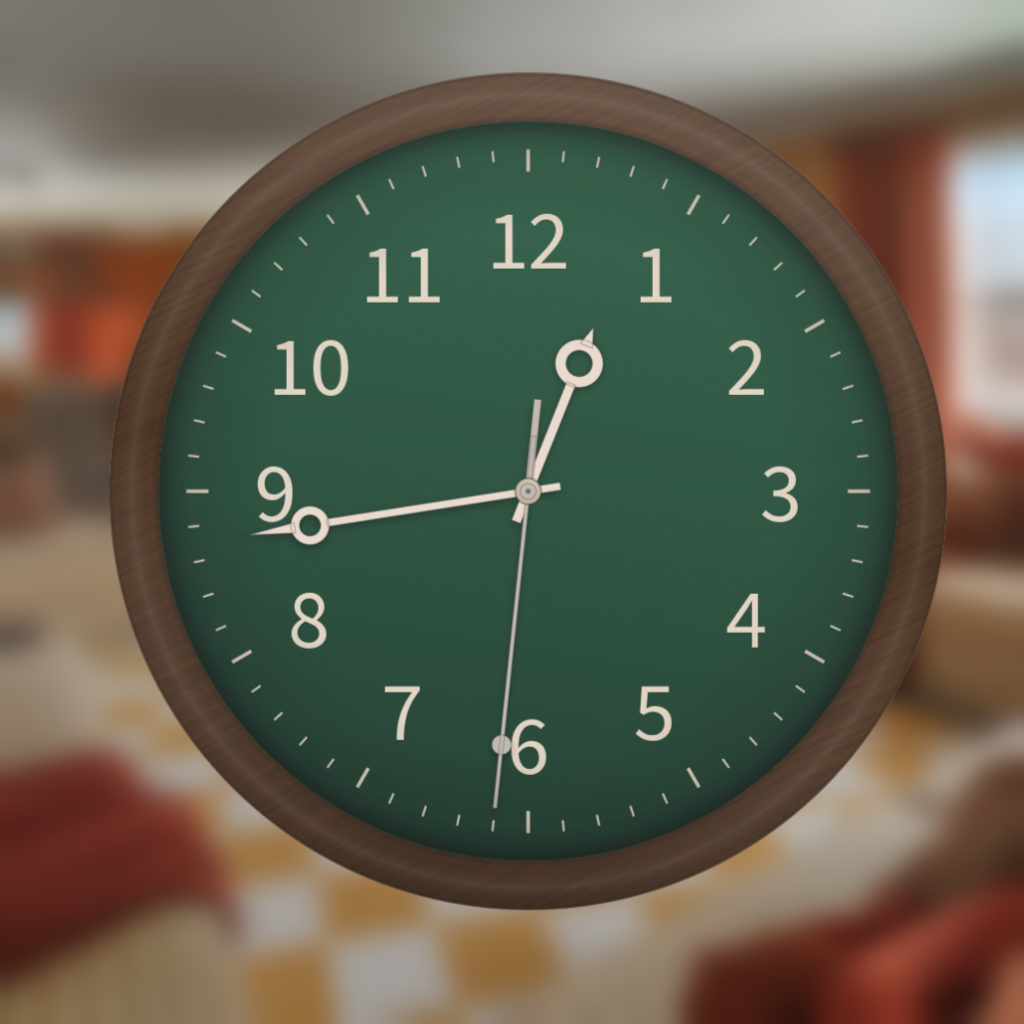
12:43:31
